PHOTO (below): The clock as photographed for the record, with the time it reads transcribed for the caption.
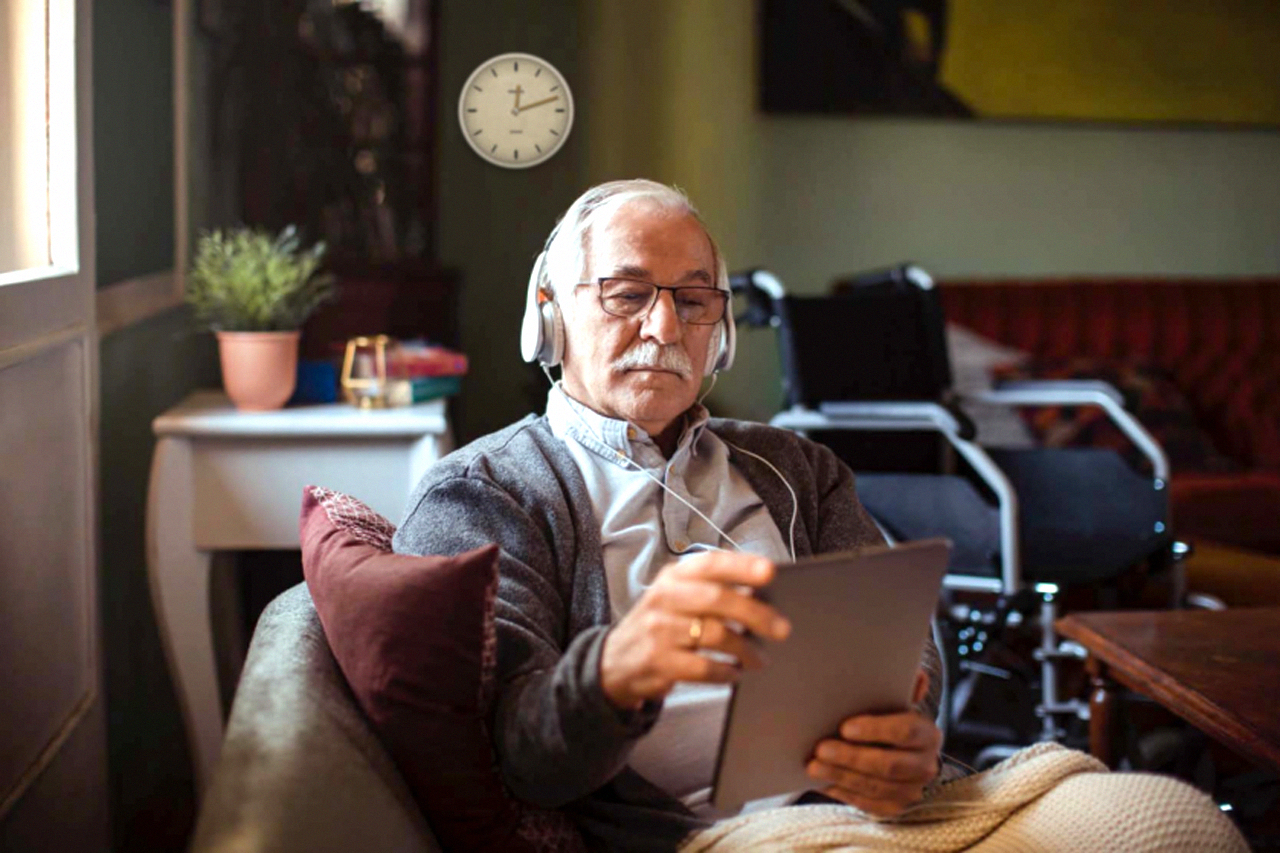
12:12
